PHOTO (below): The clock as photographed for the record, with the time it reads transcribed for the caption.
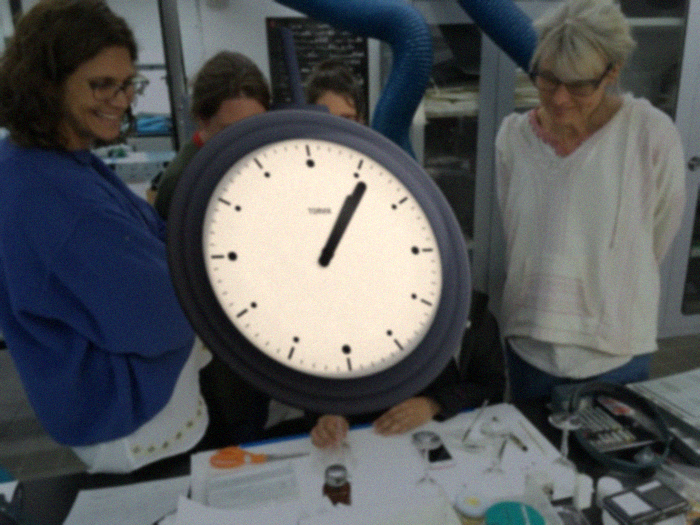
1:06
